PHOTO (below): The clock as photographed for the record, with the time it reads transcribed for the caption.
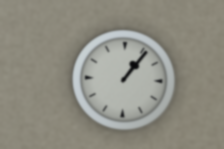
1:06
